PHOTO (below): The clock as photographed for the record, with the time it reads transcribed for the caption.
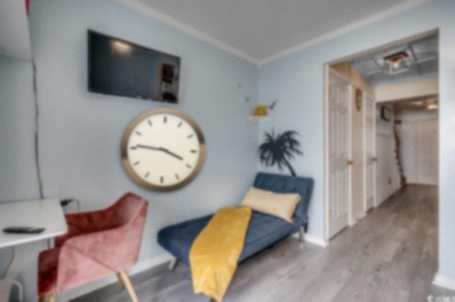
3:46
